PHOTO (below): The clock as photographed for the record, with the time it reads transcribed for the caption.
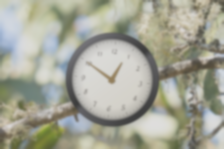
12:50
